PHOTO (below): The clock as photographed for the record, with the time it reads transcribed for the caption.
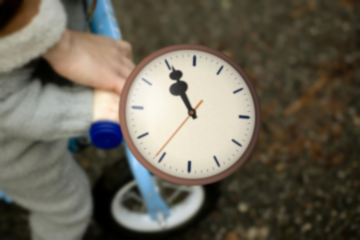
10:55:36
